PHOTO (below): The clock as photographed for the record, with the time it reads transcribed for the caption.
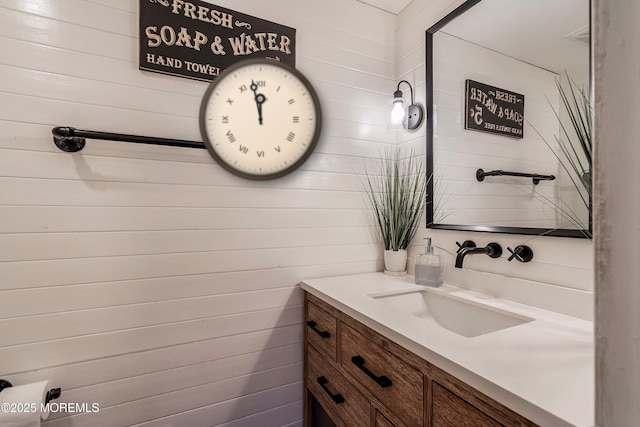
11:58
